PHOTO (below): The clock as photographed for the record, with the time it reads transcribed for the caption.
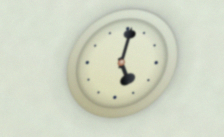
5:01
